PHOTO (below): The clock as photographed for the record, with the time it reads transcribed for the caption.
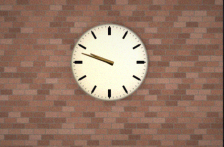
9:48
